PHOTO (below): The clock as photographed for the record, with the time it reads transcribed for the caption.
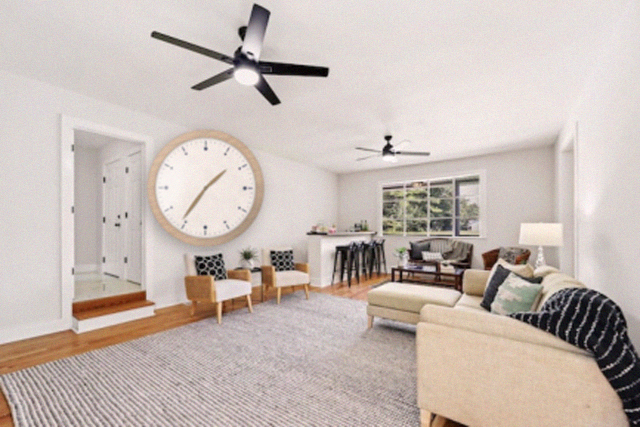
1:36
